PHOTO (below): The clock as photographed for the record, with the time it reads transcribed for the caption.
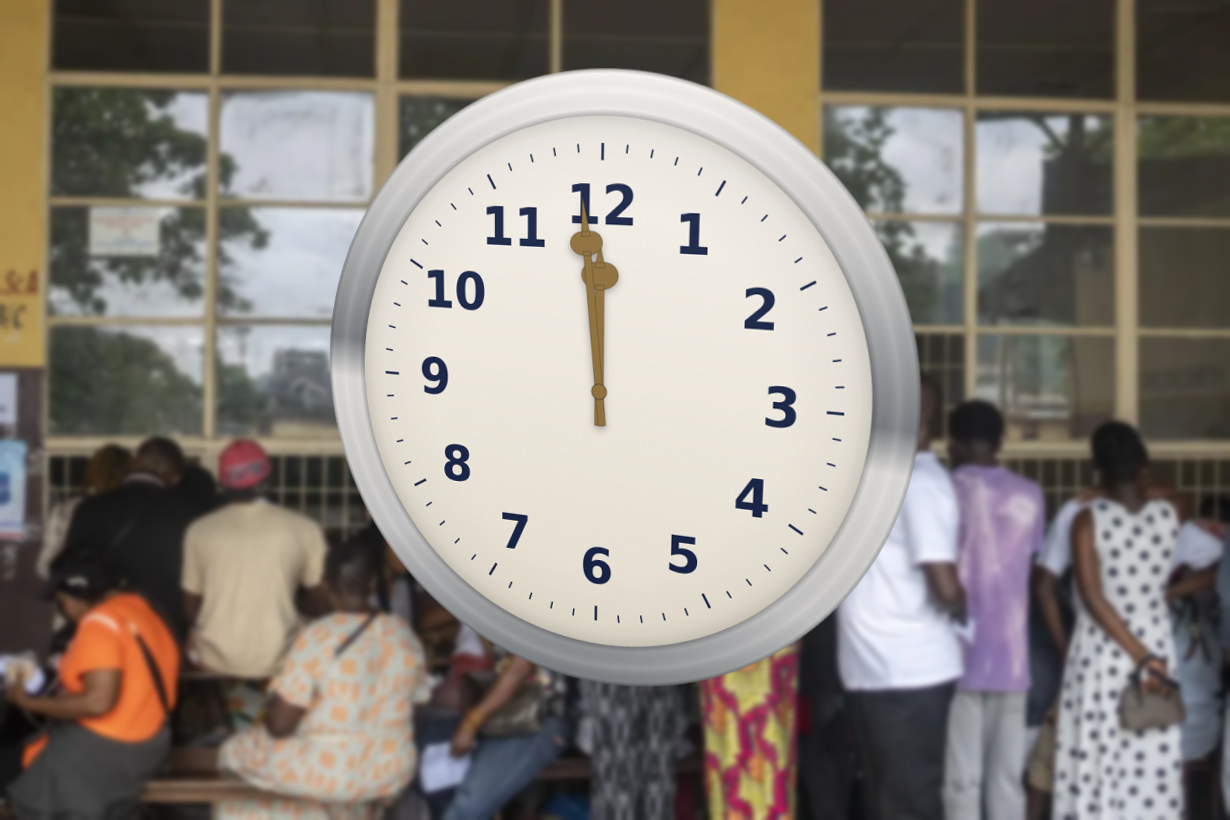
11:59
